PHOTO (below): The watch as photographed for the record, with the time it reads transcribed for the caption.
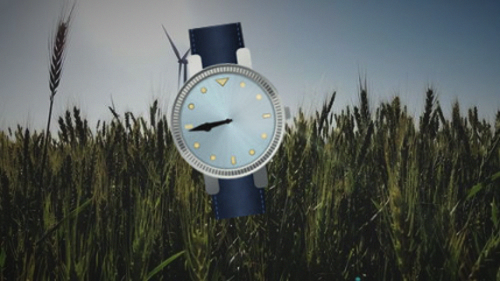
8:44
